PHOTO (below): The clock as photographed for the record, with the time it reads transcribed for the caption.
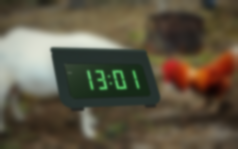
13:01
